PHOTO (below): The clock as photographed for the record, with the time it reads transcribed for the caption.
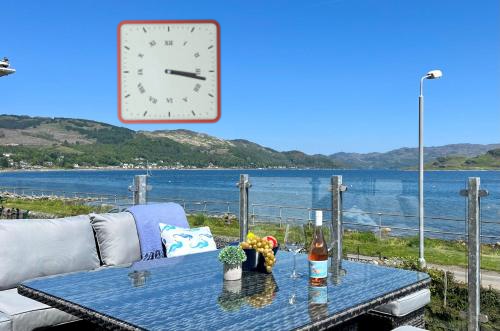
3:17
